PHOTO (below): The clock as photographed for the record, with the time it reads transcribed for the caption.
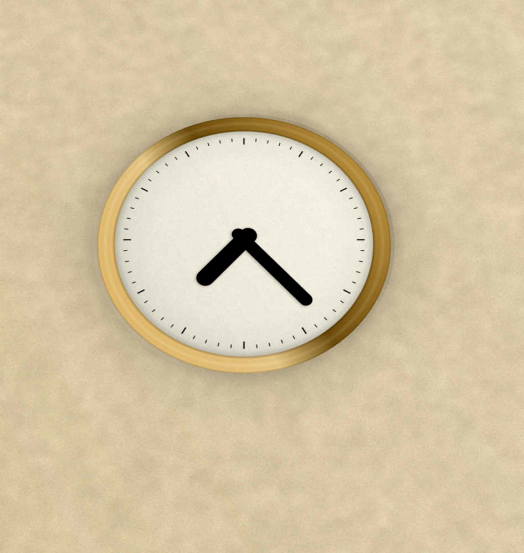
7:23
